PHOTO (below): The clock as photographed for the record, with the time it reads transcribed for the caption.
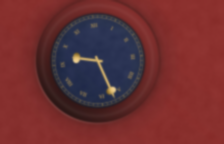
9:27
